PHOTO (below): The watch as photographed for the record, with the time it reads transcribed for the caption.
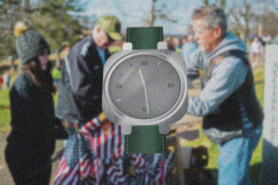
11:29
